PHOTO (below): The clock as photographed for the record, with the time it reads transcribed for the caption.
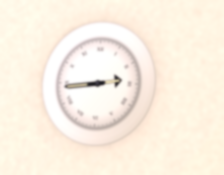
2:44
